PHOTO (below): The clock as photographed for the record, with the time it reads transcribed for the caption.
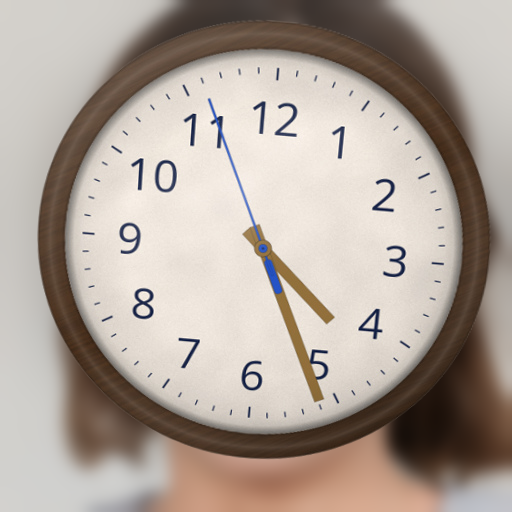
4:25:56
